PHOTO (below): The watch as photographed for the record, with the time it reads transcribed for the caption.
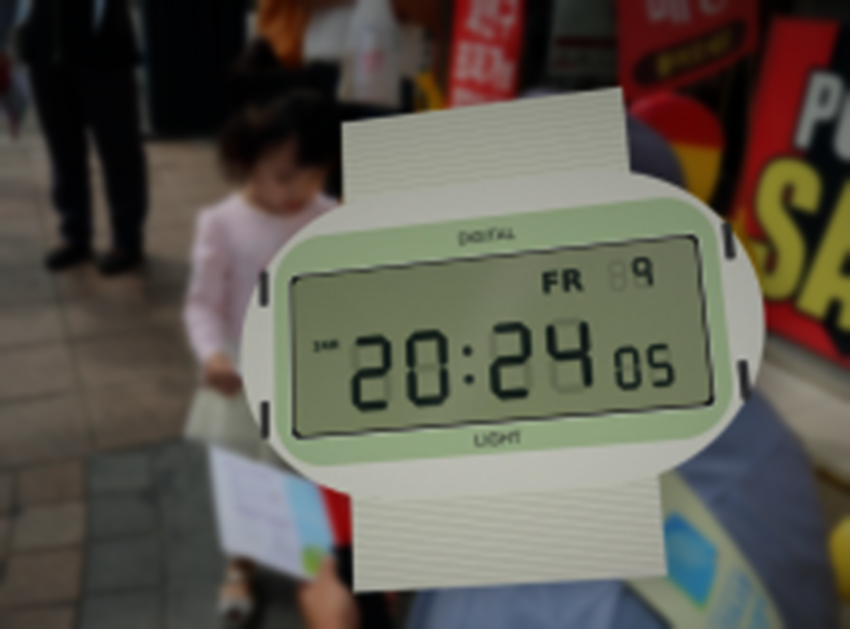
20:24:05
